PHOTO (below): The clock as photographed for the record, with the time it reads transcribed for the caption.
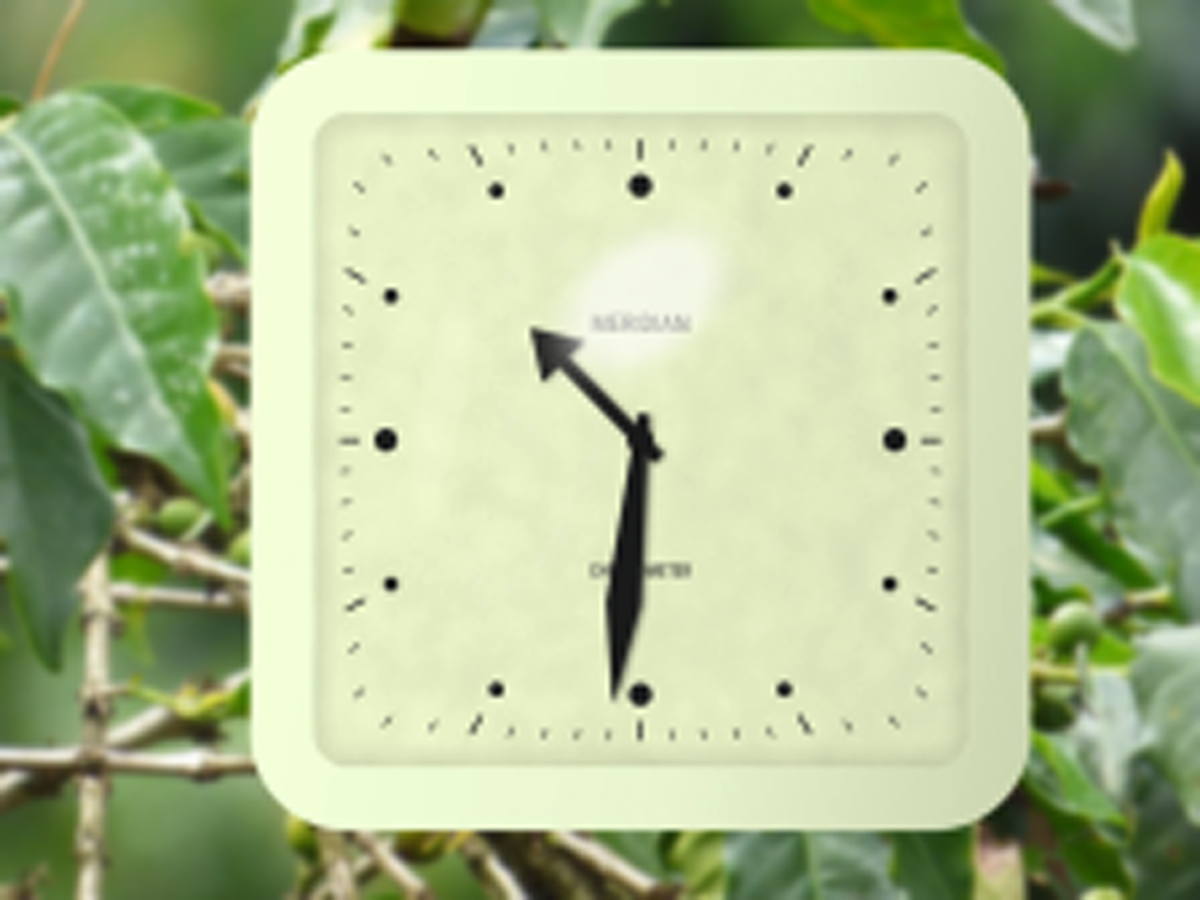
10:31
